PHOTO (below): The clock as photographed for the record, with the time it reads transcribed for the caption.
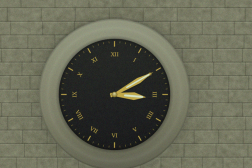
3:10
